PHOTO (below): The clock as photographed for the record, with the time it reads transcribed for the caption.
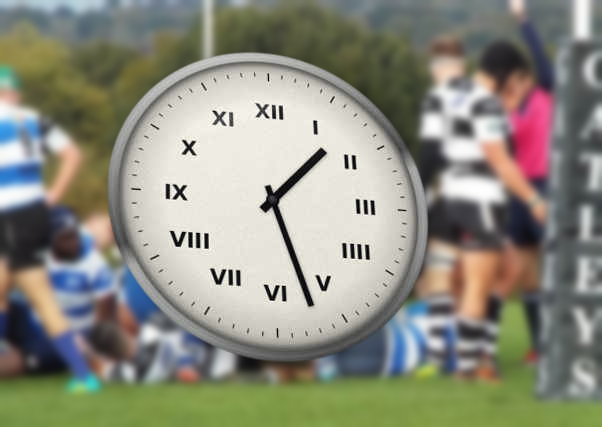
1:27
